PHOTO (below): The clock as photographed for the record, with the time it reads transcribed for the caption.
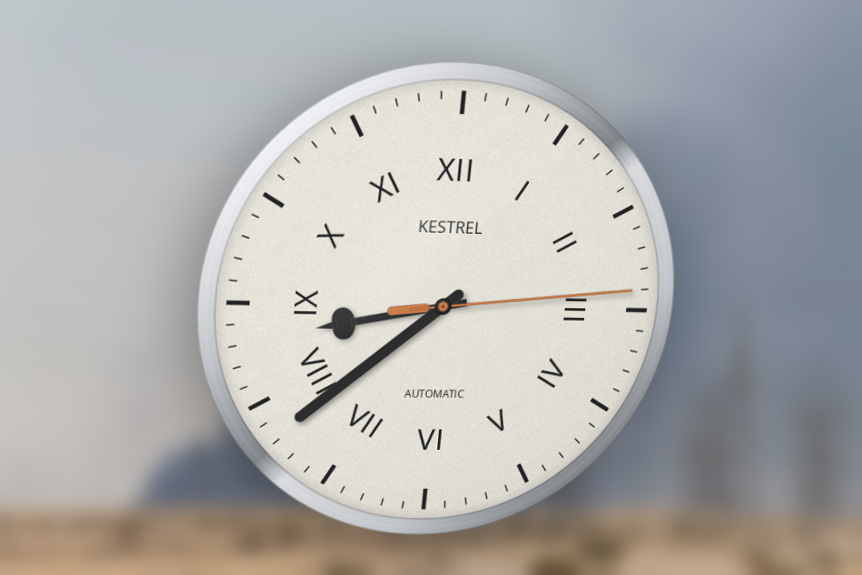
8:38:14
